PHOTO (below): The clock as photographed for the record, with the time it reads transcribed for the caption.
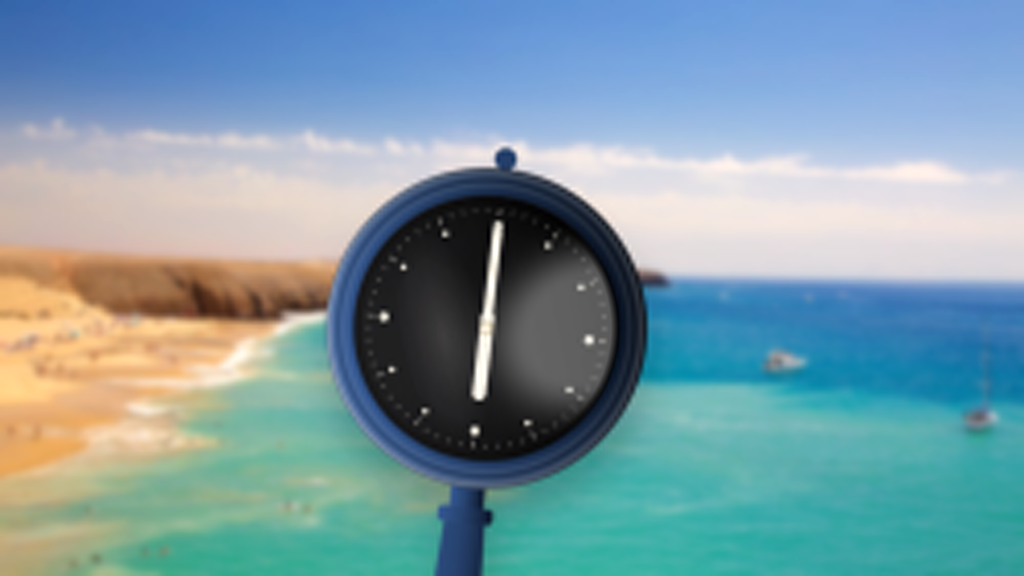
6:00
